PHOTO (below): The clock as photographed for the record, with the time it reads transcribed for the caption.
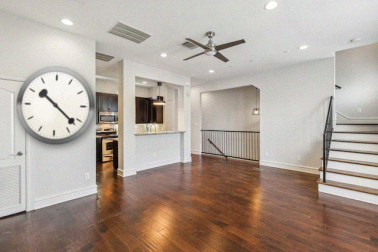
10:22
